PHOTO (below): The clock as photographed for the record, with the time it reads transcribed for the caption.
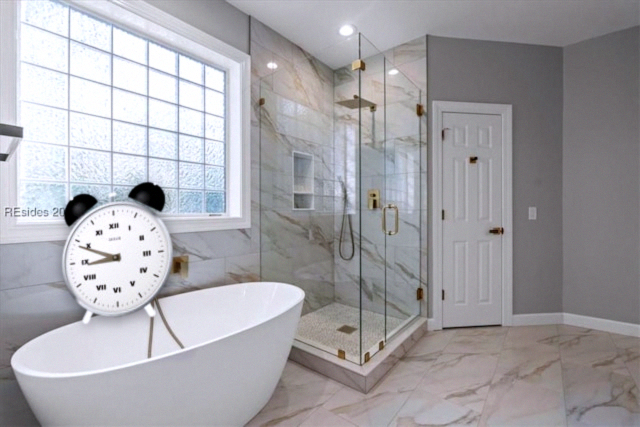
8:49
